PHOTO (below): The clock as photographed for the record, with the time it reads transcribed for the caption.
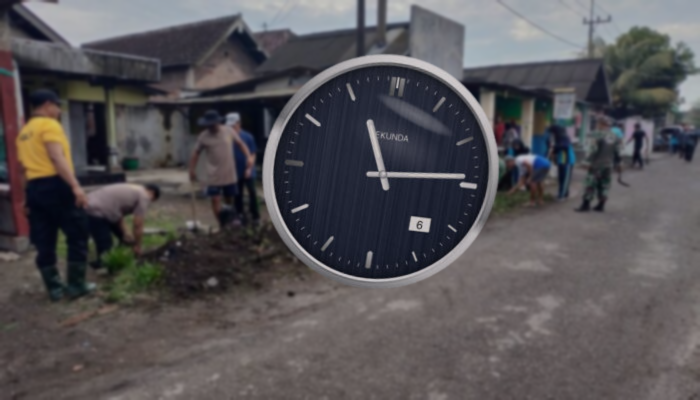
11:14
